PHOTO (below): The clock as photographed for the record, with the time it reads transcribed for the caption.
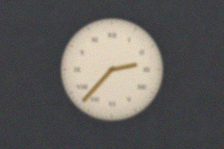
2:37
